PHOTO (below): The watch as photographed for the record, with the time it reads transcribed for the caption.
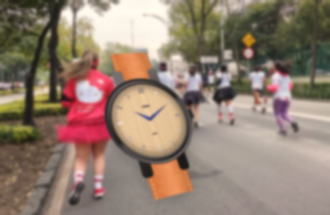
10:10
